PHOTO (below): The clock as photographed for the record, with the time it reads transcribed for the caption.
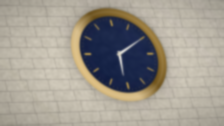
6:10
